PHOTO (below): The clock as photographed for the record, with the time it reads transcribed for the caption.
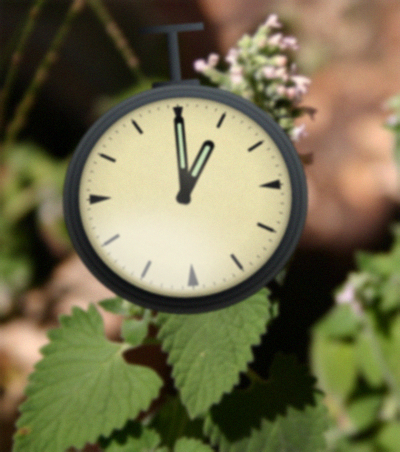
1:00
